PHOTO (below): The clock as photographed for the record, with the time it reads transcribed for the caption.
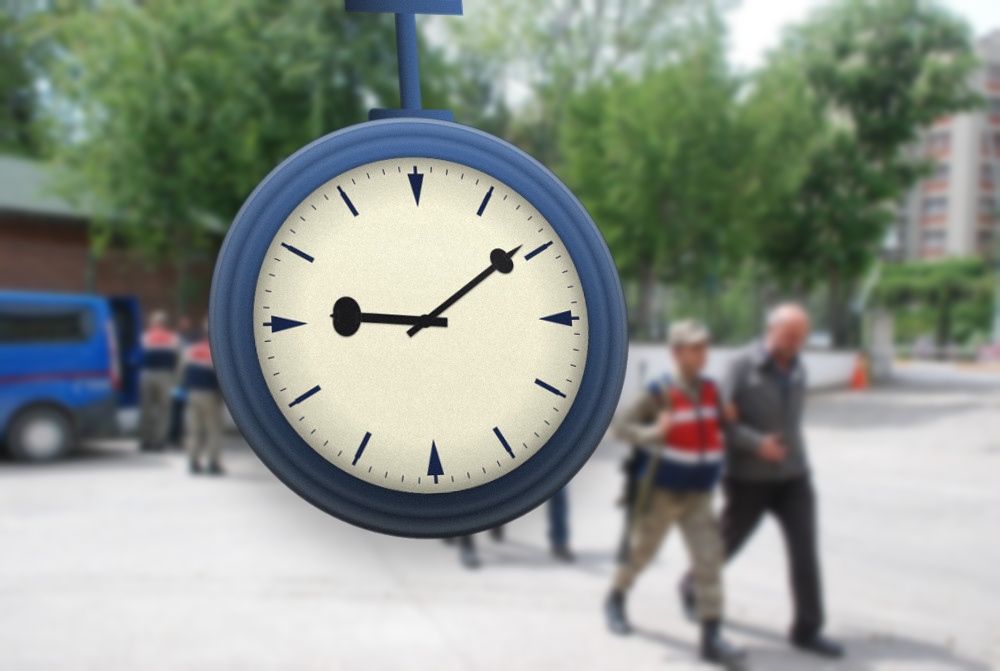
9:09
